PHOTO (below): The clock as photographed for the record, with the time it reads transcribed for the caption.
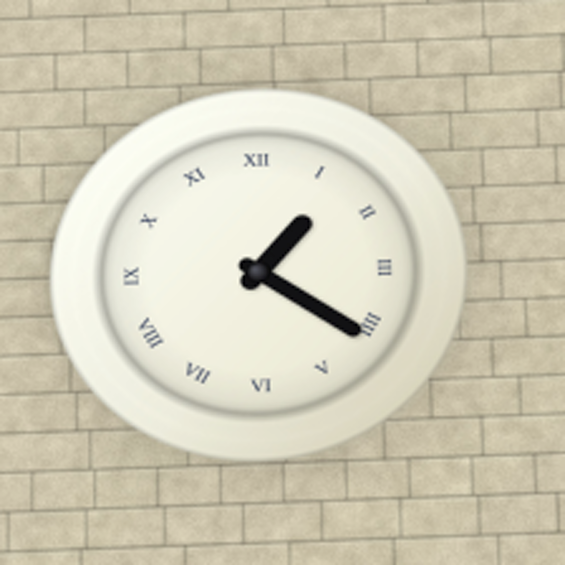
1:21
